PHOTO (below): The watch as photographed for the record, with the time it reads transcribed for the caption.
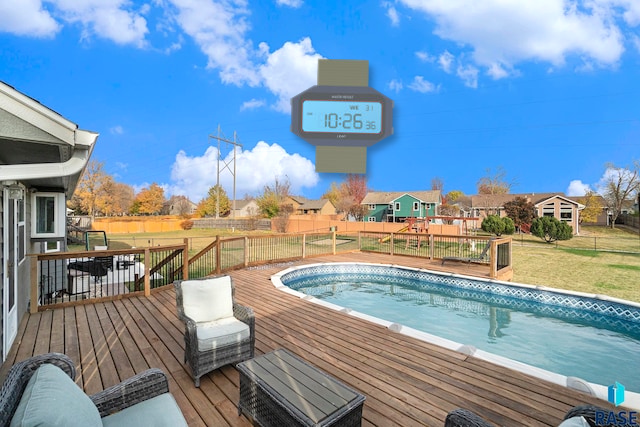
10:26
